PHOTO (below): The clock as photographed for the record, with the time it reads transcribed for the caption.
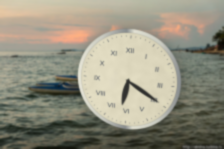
6:20
